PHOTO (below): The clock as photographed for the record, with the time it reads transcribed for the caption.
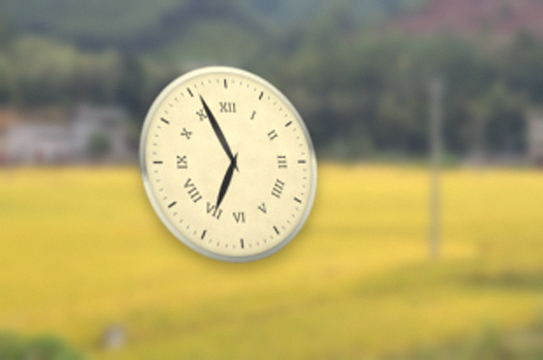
6:56
